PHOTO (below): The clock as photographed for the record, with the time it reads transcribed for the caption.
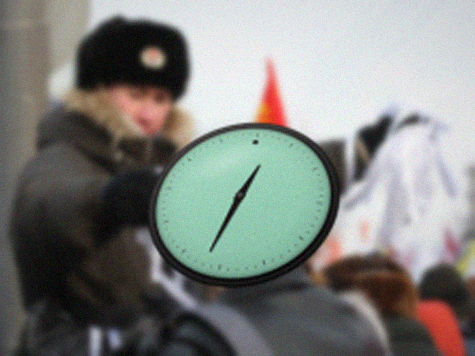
12:32
